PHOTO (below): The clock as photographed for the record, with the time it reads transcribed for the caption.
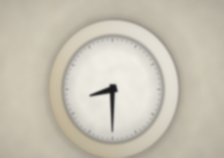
8:30
